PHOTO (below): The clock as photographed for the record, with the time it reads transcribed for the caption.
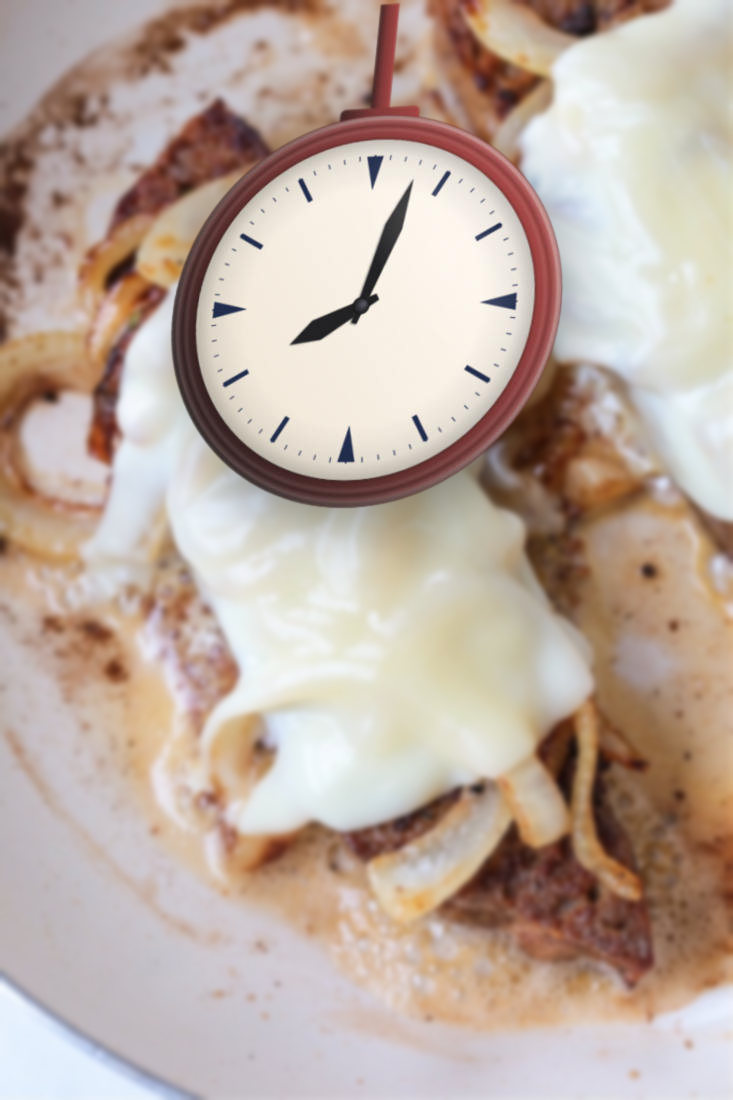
8:03
